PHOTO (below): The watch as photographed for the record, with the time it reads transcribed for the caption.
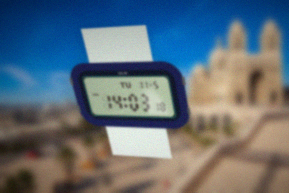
14:03
